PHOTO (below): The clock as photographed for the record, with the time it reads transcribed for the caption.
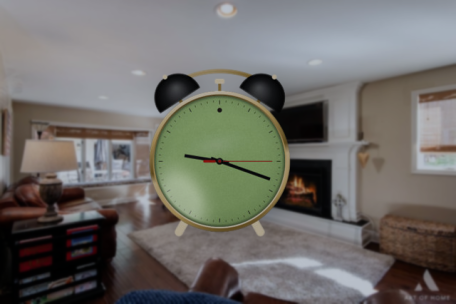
9:18:15
